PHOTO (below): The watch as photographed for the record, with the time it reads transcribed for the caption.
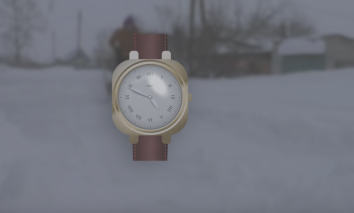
4:49
